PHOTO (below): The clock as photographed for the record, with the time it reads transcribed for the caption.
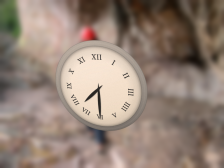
7:30
